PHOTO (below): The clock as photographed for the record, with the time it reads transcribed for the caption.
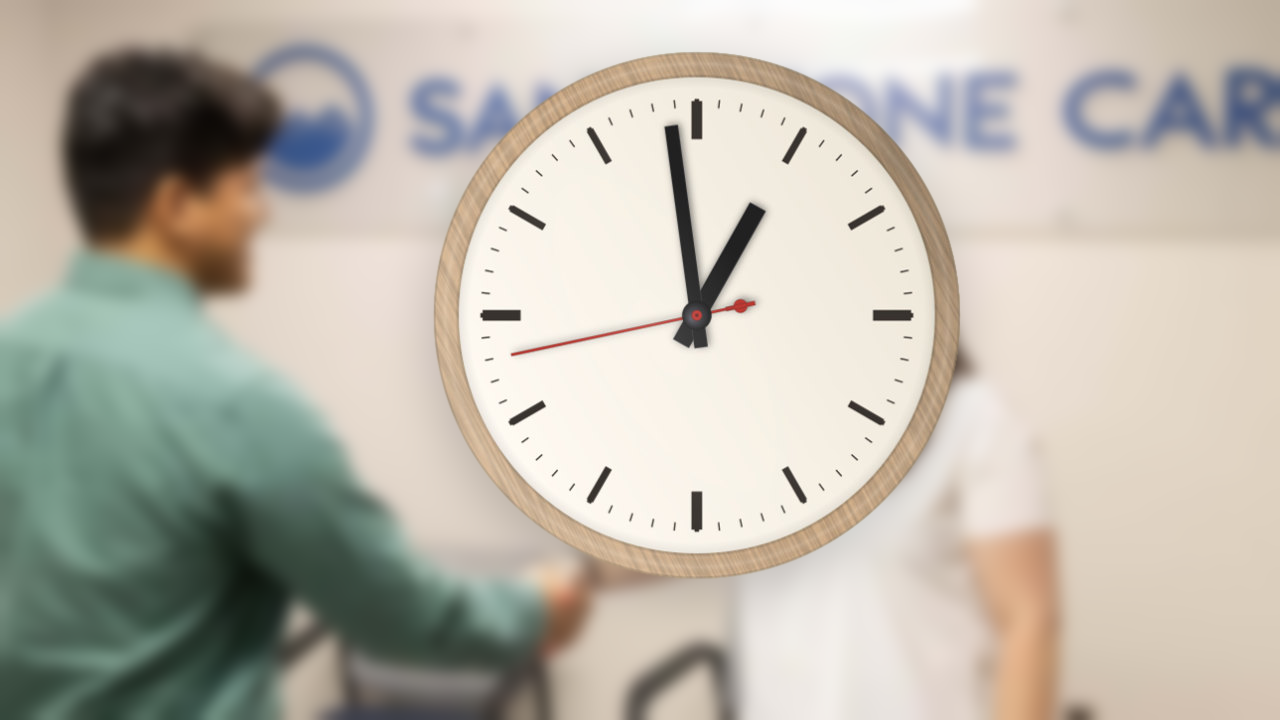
12:58:43
